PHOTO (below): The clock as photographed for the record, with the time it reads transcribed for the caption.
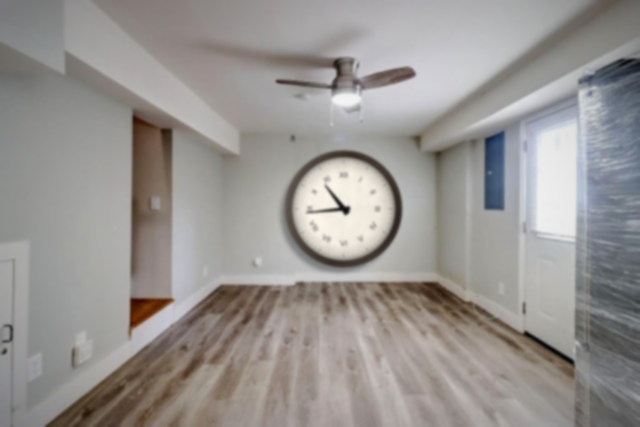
10:44
